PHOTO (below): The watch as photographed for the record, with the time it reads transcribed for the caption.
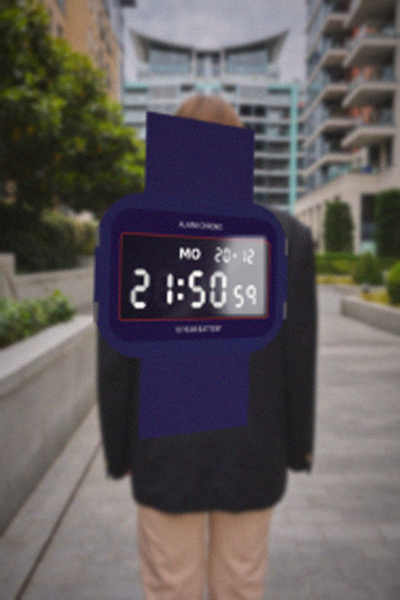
21:50:59
